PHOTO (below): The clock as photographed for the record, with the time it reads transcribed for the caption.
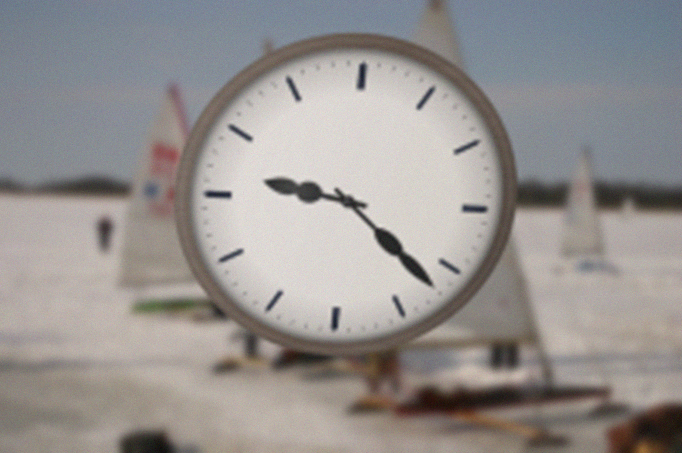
9:22
